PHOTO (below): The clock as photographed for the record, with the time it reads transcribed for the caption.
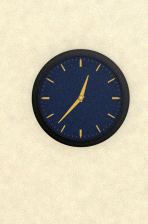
12:37
